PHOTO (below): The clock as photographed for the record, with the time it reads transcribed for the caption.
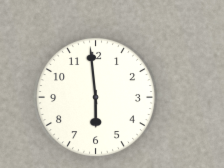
5:59
